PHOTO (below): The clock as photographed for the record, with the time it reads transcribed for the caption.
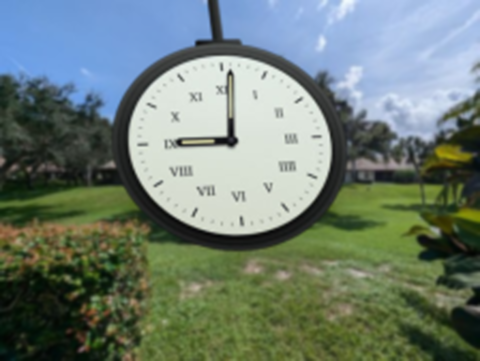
9:01
